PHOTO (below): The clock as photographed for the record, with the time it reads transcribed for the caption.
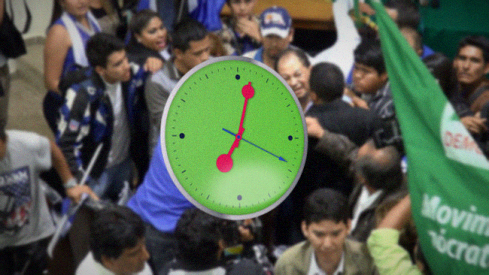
7:02:19
